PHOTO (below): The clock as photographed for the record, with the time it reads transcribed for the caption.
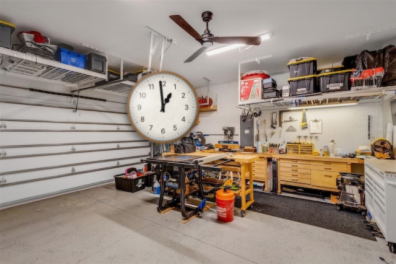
12:59
